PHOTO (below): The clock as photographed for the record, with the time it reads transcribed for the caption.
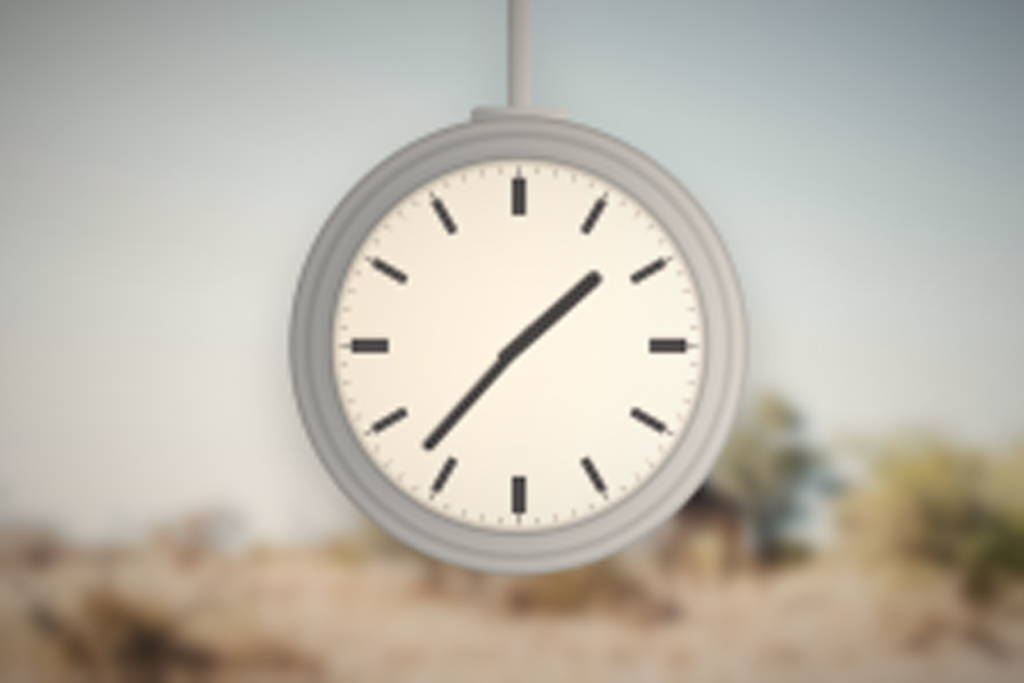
1:37
